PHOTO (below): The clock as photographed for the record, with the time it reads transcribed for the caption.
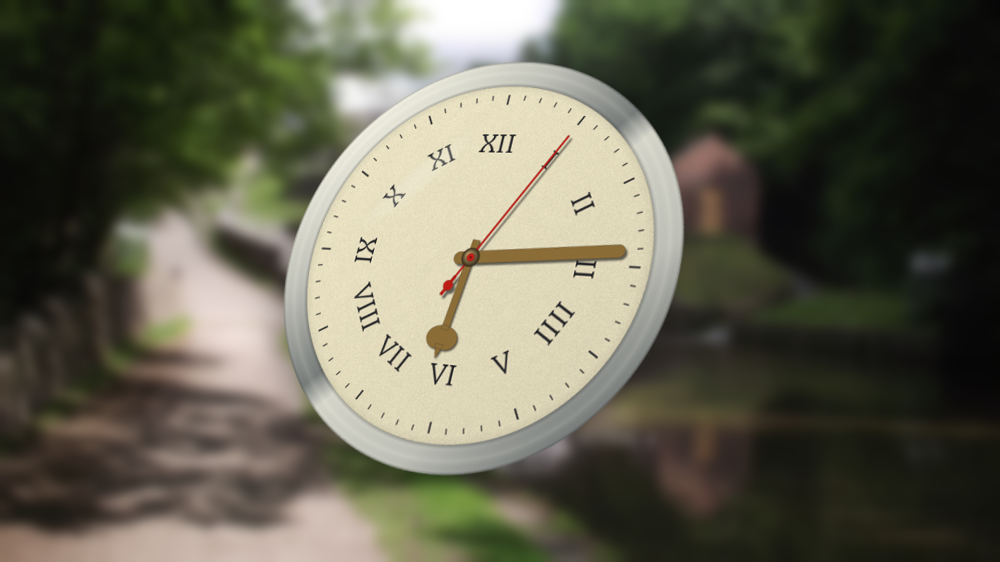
6:14:05
